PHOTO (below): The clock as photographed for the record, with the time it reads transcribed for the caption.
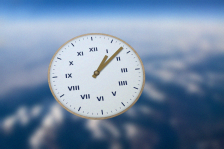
1:08
